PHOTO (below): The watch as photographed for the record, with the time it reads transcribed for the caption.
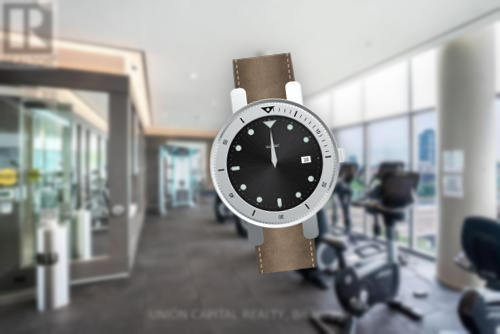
12:00
